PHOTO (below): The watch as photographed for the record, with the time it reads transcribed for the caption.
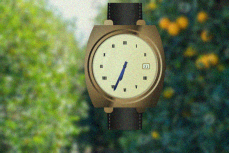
6:34
